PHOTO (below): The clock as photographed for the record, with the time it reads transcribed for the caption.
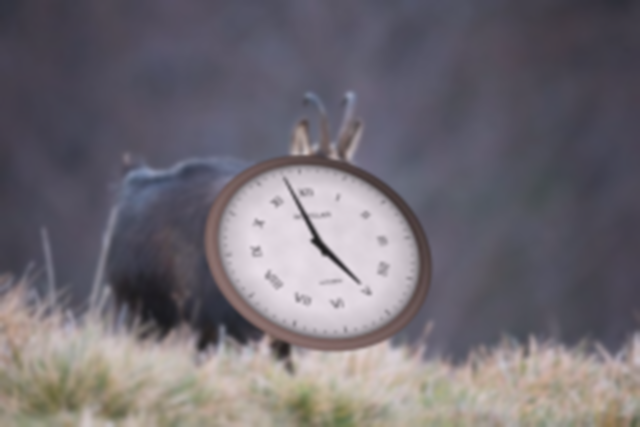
4:58
